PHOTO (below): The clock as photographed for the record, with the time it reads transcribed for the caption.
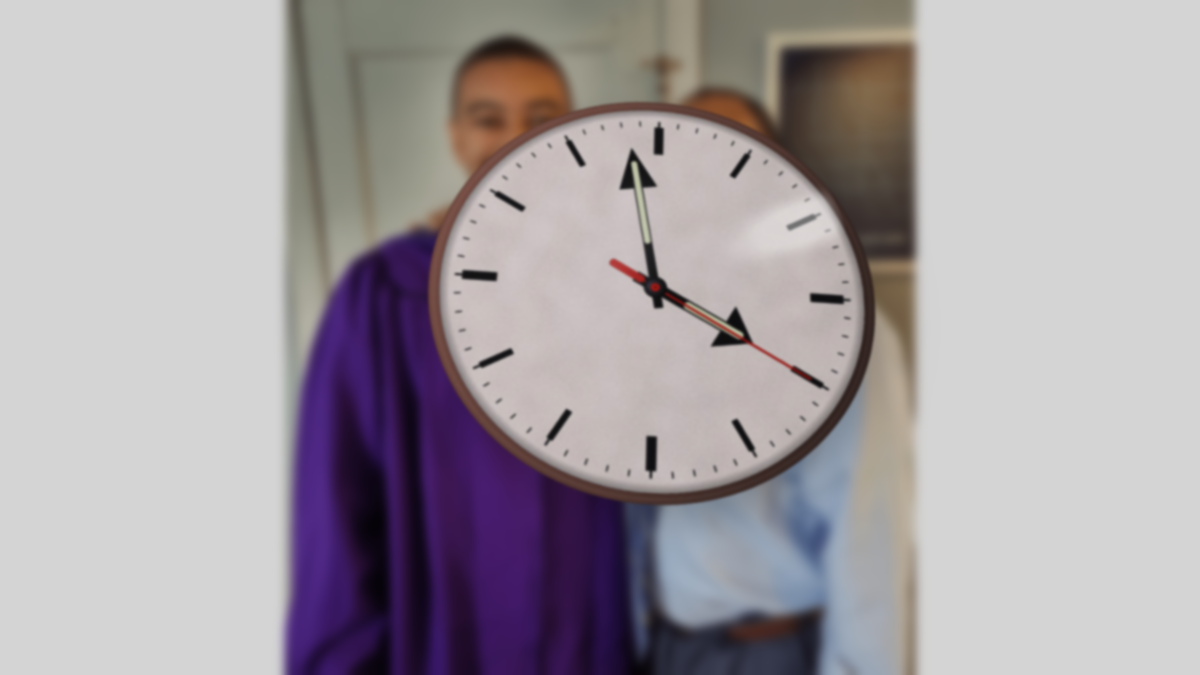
3:58:20
